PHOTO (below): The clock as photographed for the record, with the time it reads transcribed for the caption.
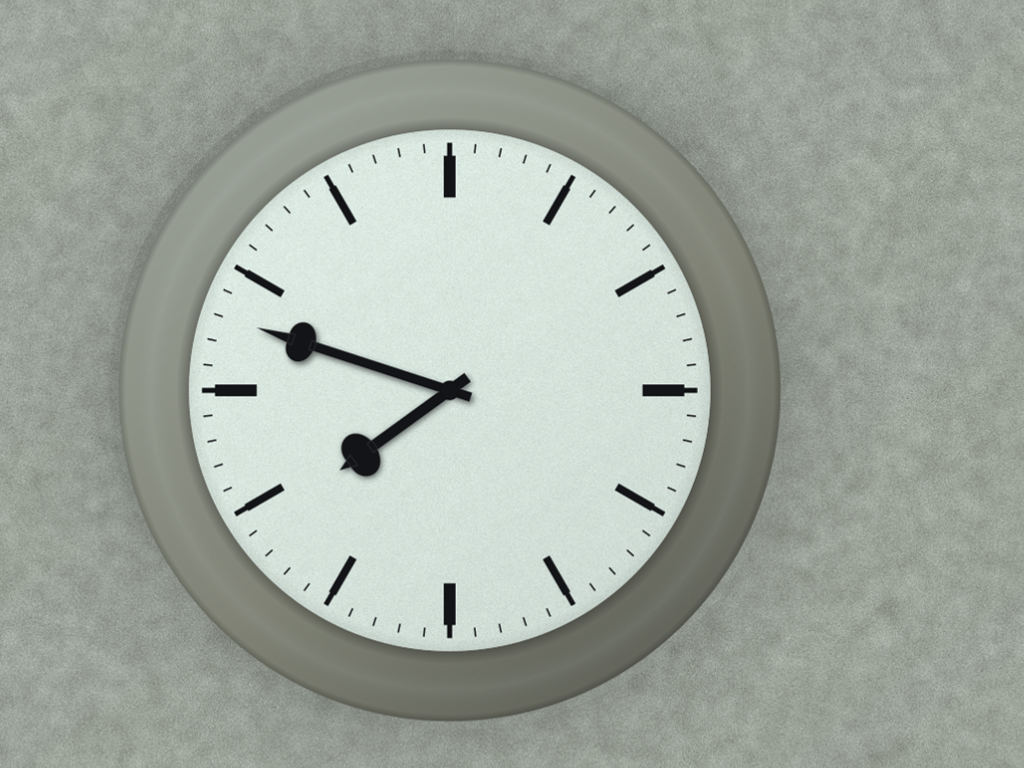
7:48
